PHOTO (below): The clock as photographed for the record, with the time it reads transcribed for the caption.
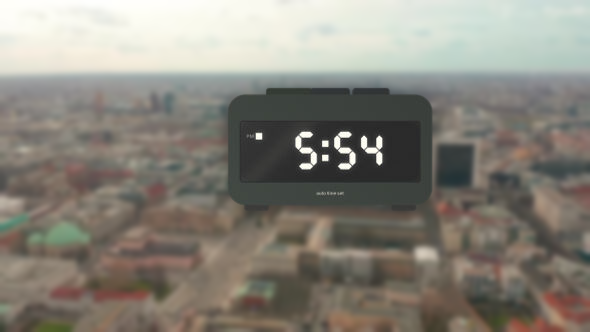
5:54
